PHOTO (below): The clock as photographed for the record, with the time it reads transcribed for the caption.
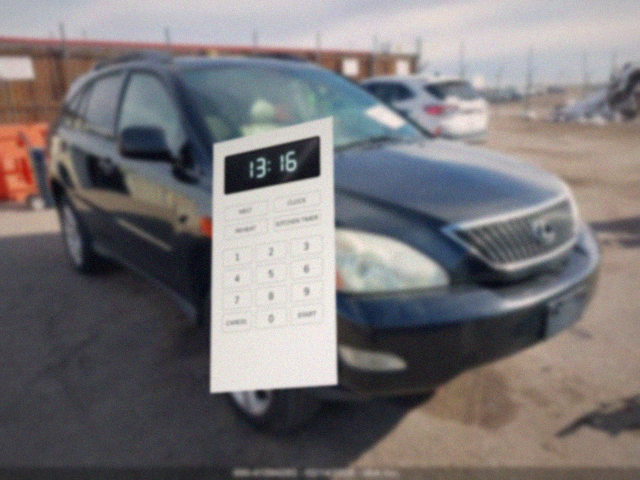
13:16
